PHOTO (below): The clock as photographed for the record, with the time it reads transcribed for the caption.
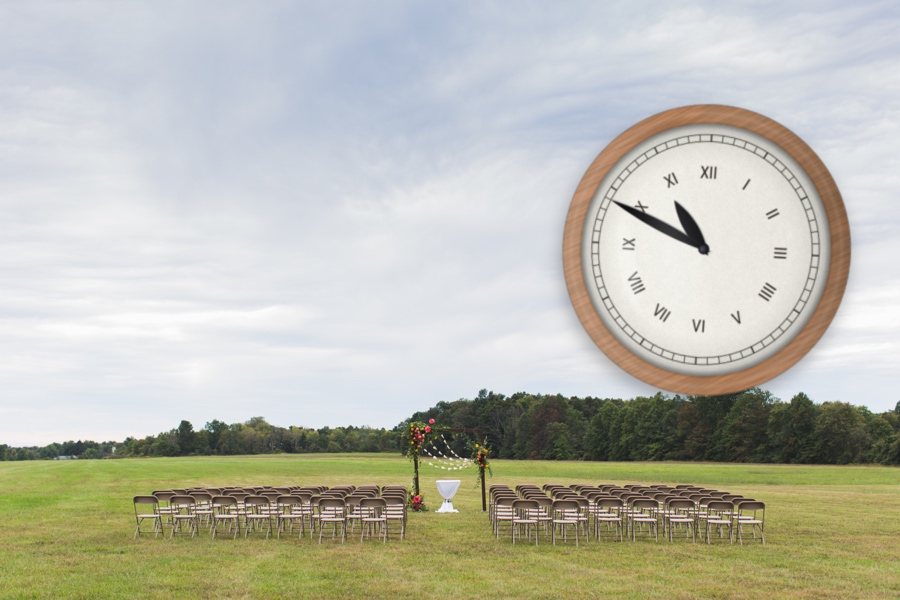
10:49
